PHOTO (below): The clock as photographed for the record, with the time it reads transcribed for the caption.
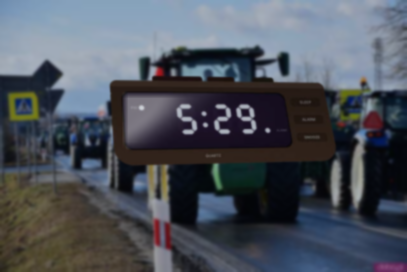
5:29
